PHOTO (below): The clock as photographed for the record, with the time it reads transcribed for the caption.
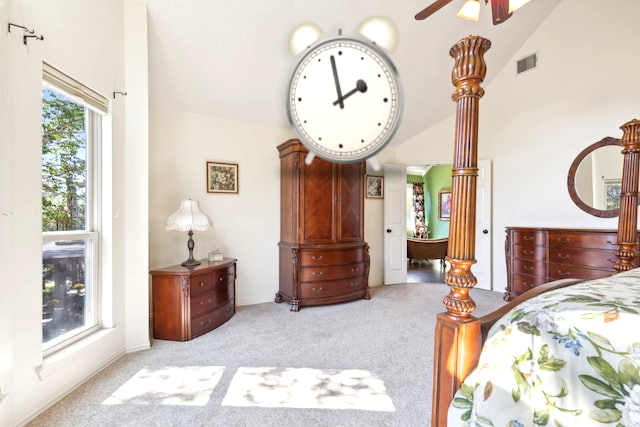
1:58
